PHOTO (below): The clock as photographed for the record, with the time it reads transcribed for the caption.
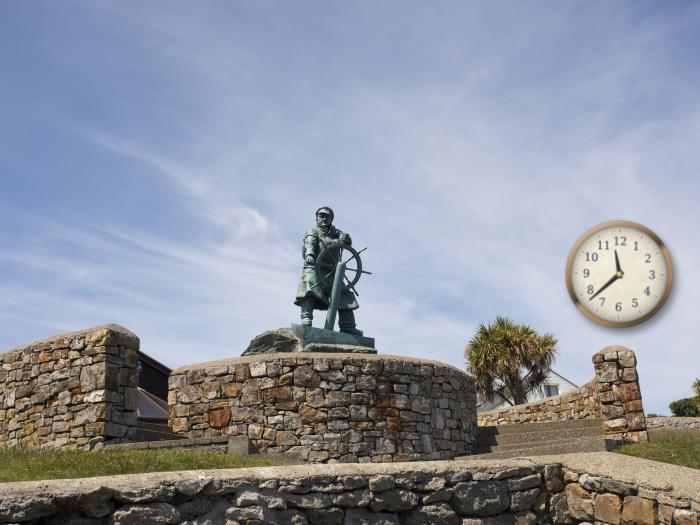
11:38
